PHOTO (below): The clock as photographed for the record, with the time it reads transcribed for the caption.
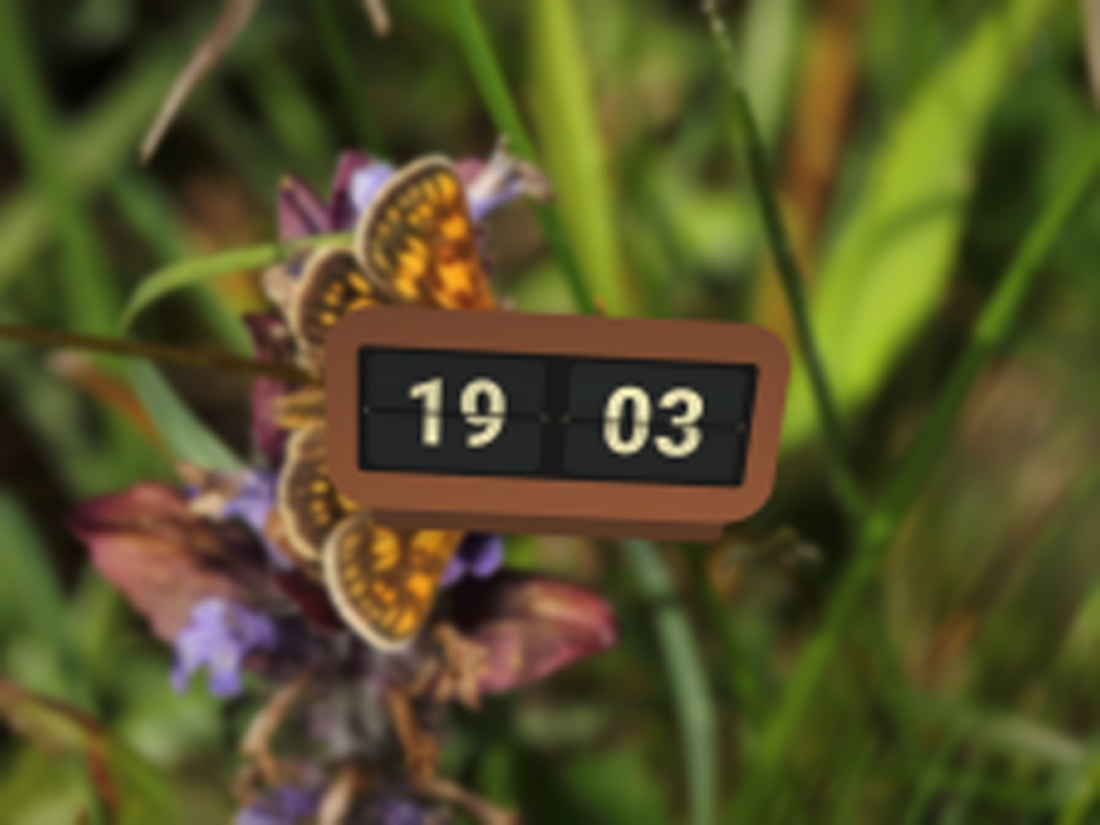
19:03
